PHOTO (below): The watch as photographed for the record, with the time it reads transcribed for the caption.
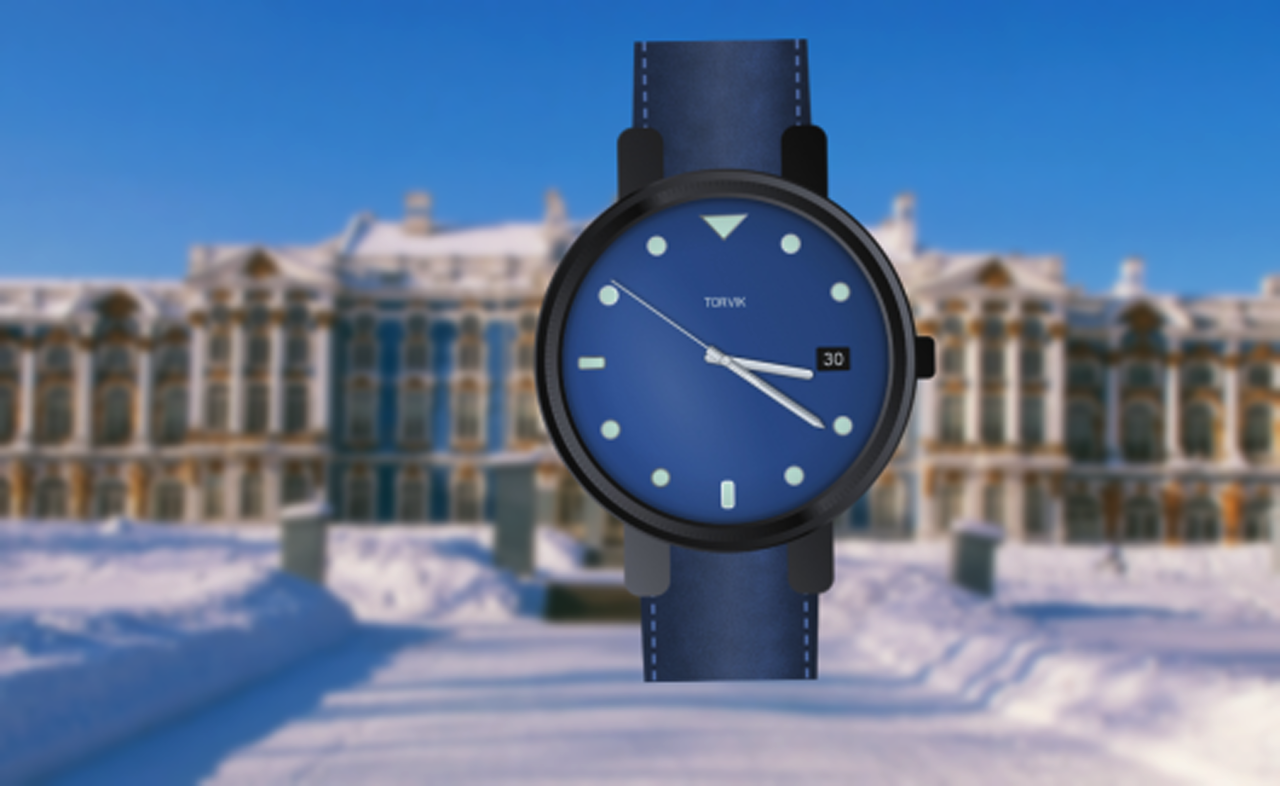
3:20:51
